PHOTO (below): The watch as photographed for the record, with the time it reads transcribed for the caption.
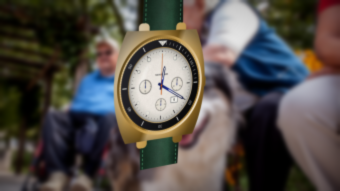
12:20
